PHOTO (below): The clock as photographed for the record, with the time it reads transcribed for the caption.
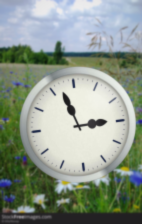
2:57
